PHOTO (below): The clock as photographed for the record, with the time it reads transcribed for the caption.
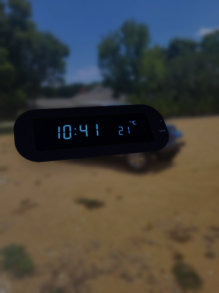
10:41
